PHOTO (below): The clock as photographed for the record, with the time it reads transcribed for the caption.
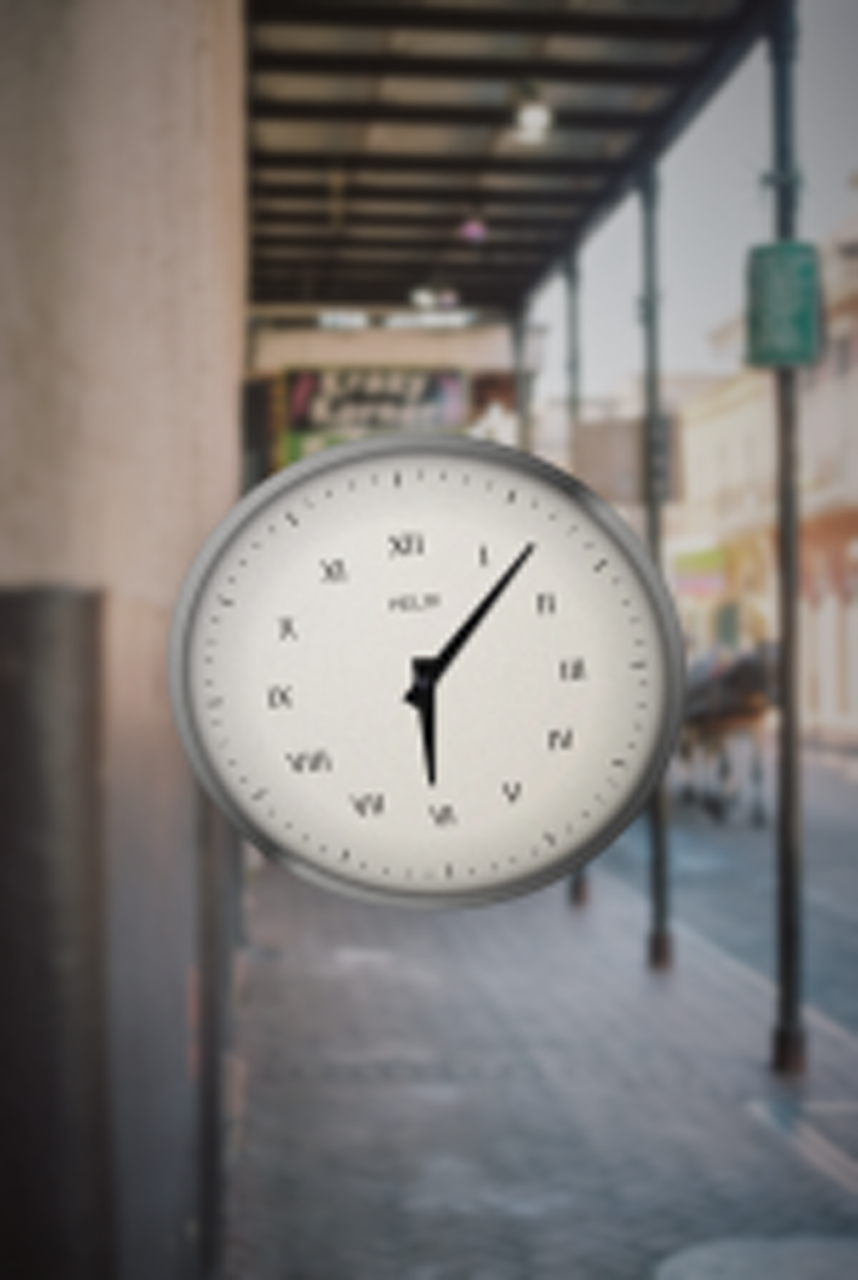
6:07
